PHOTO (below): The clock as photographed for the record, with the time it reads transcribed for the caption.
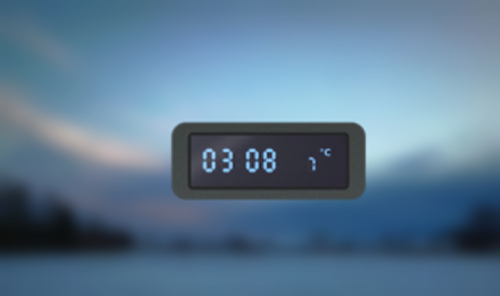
3:08
